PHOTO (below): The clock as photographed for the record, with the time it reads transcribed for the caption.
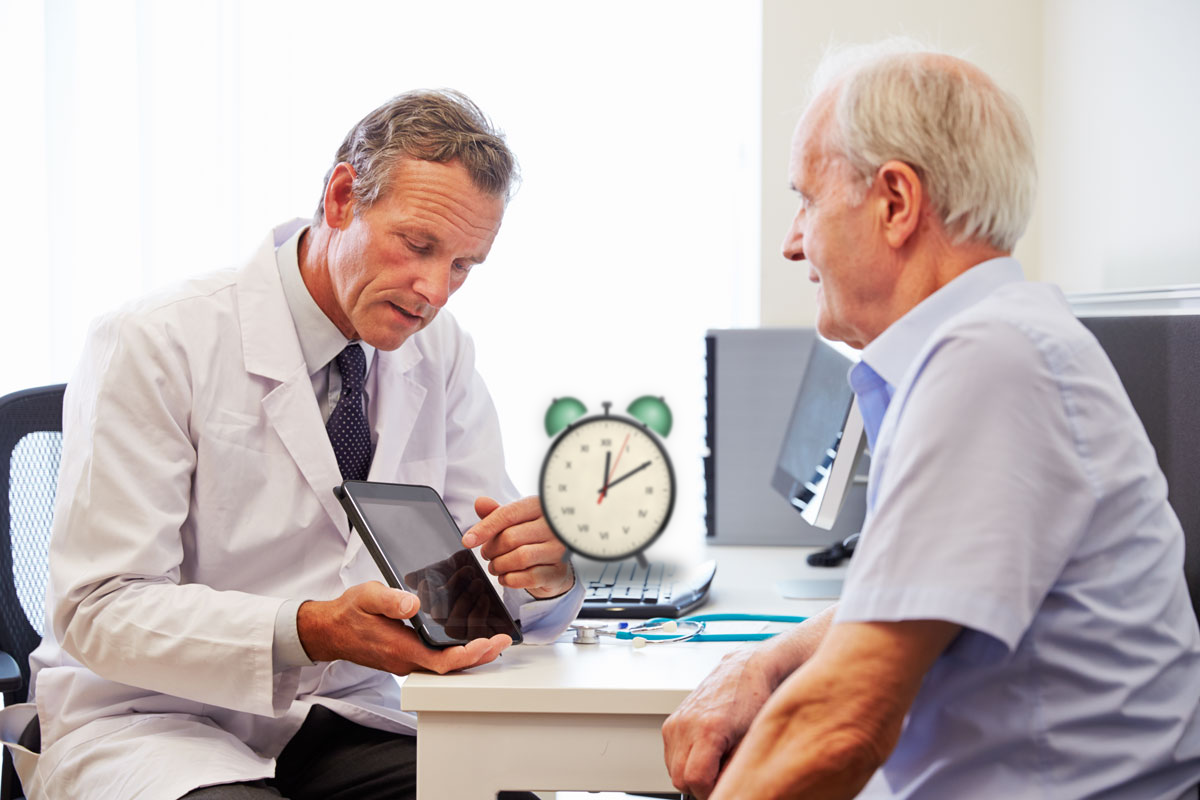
12:10:04
